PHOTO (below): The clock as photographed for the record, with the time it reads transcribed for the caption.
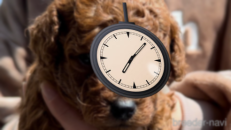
7:07
